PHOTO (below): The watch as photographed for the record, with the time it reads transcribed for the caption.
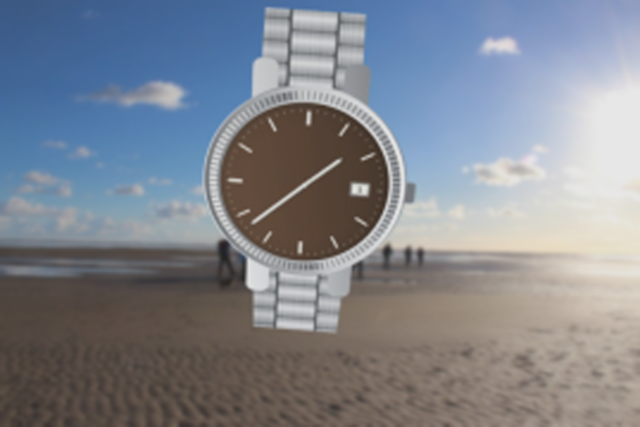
1:38
